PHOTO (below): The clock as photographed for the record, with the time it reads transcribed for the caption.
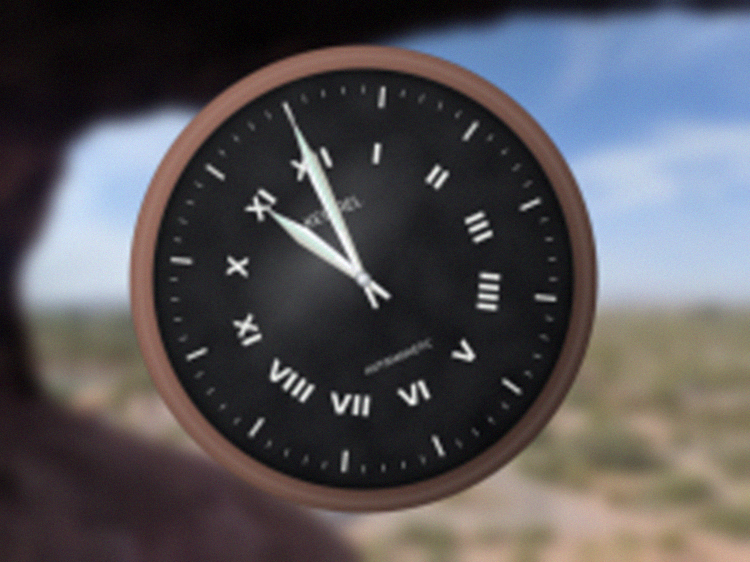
11:00
